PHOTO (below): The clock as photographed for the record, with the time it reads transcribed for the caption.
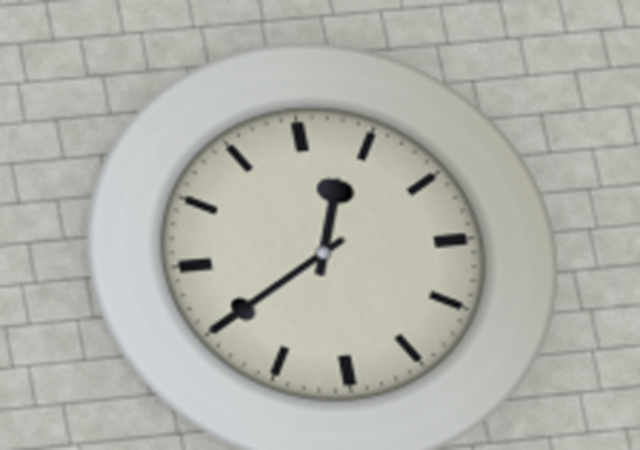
12:40
